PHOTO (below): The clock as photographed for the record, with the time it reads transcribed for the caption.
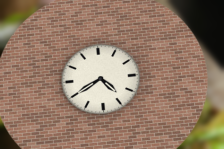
4:40
